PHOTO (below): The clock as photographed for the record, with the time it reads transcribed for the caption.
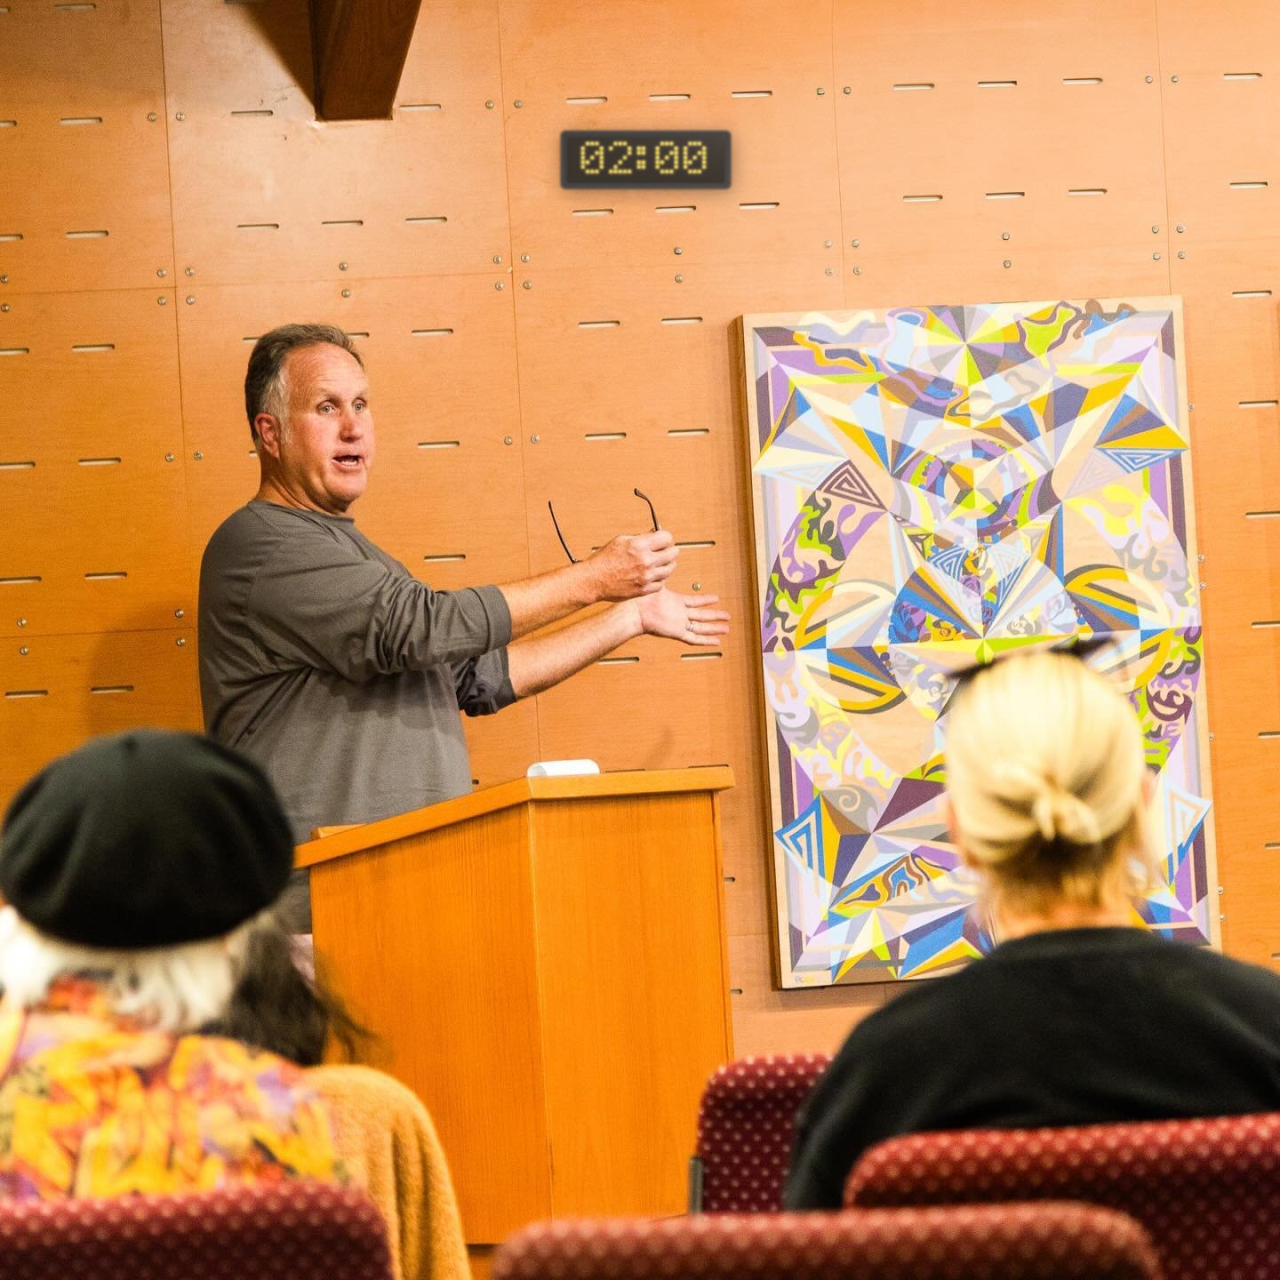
2:00
